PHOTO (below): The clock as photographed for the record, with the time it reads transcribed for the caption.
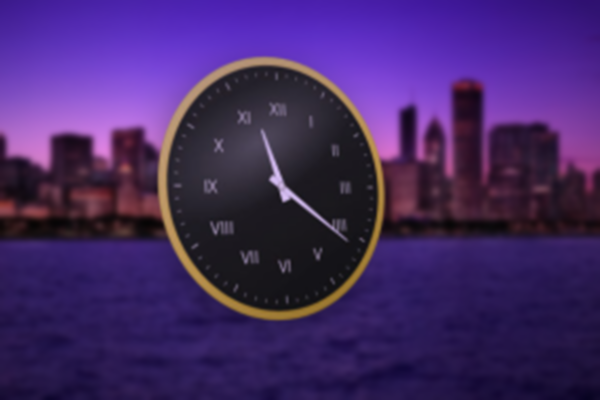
11:21
